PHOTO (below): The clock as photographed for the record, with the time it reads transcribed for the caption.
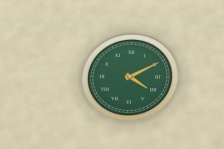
4:10
